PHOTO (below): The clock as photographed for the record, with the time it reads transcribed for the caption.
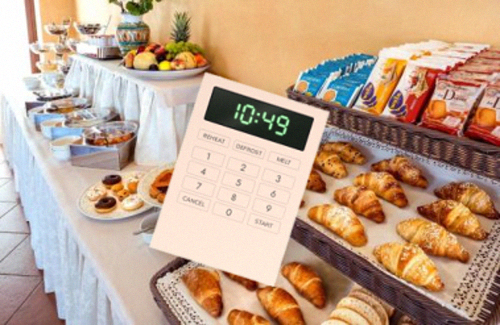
10:49
